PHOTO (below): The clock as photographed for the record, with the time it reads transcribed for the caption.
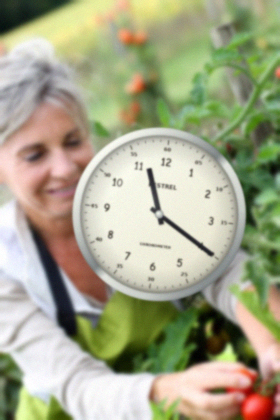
11:20
